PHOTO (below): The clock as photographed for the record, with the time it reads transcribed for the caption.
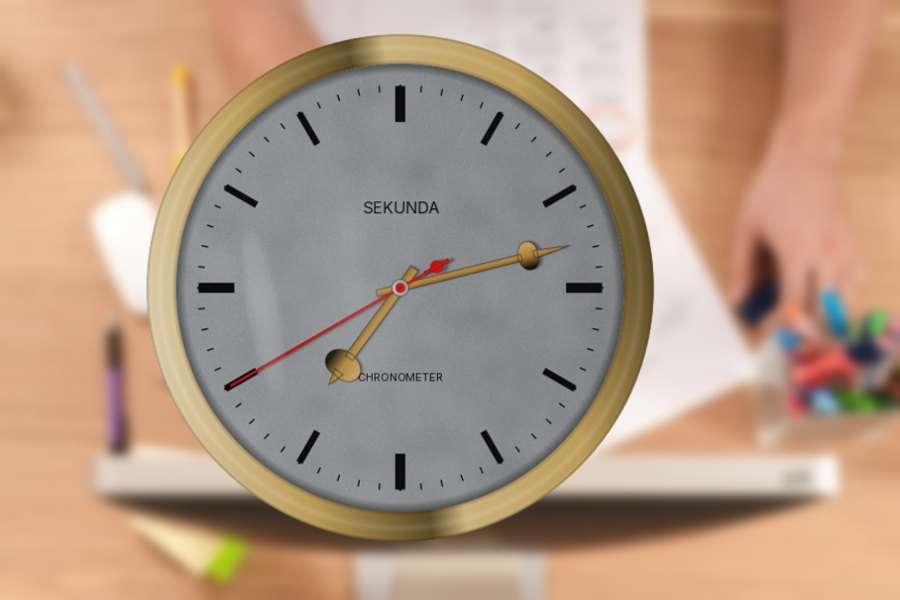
7:12:40
